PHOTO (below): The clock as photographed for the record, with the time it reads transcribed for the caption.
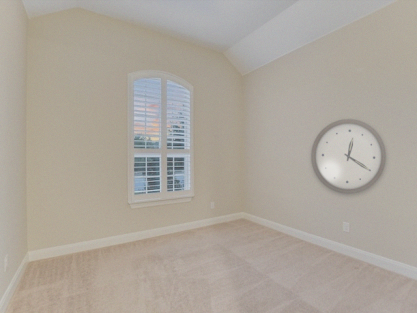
12:20
